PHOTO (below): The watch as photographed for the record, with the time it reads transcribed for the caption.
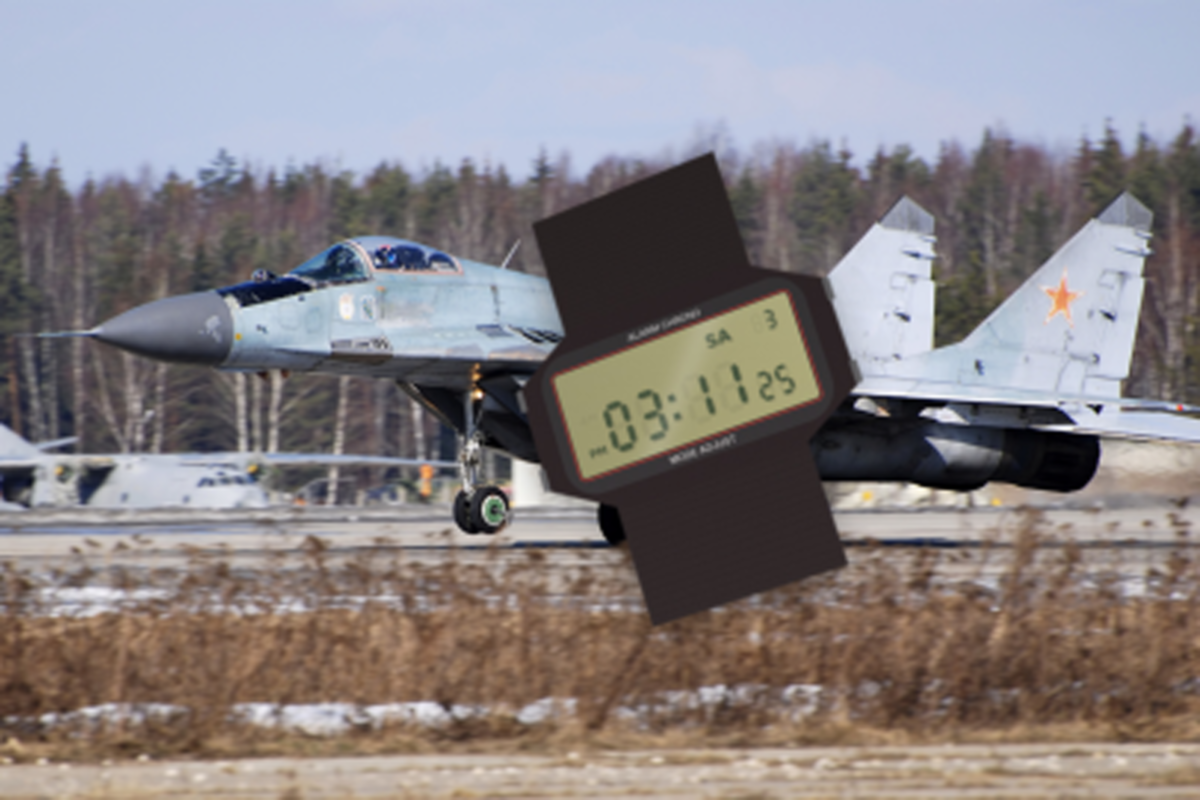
3:11:25
